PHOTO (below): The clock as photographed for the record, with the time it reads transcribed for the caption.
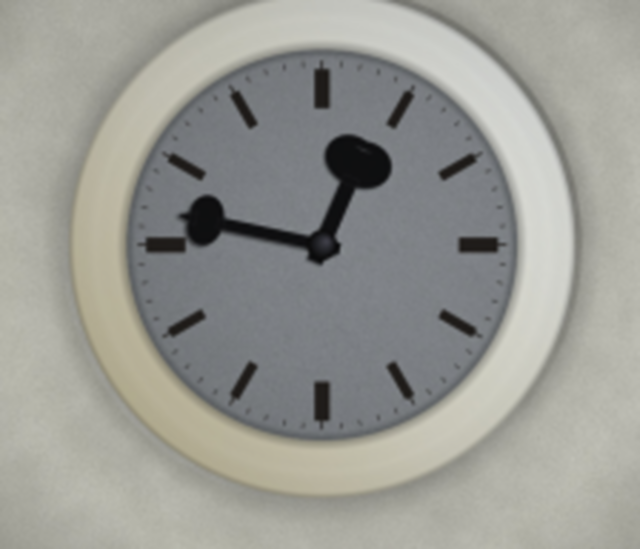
12:47
